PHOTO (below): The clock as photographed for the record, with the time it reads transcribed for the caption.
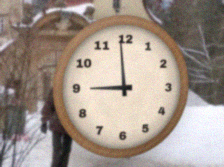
8:59
